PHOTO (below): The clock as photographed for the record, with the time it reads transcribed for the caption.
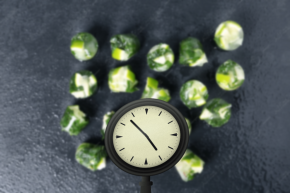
4:53
